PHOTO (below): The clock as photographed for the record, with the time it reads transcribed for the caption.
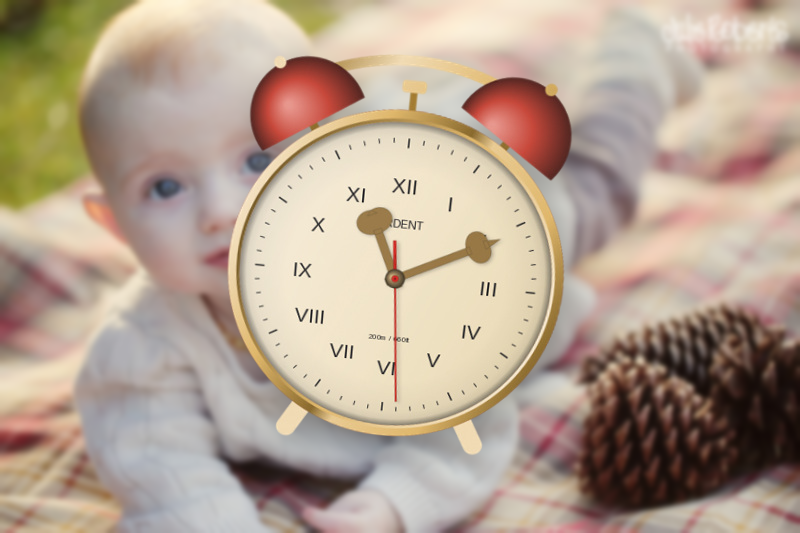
11:10:29
